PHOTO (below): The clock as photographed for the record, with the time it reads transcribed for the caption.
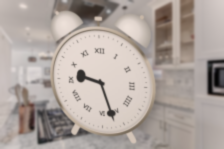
9:27
